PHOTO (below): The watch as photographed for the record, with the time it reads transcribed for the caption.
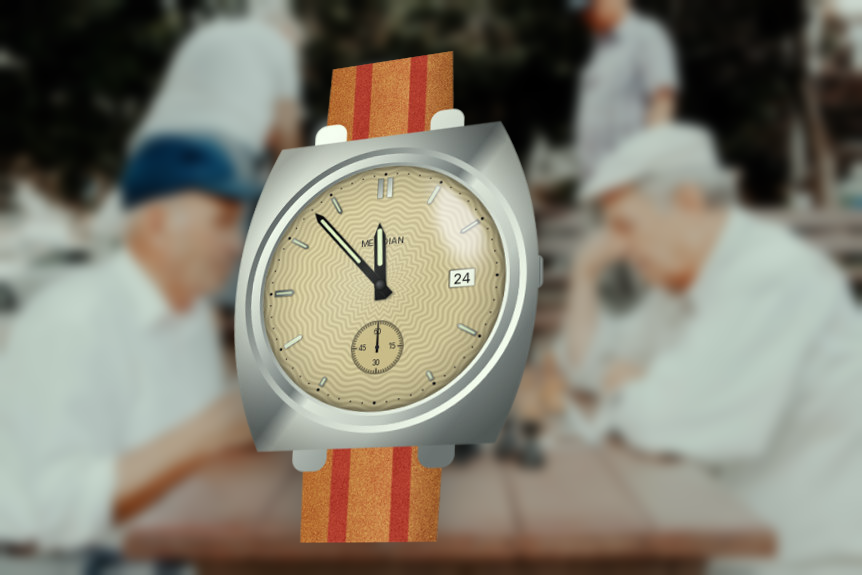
11:53
